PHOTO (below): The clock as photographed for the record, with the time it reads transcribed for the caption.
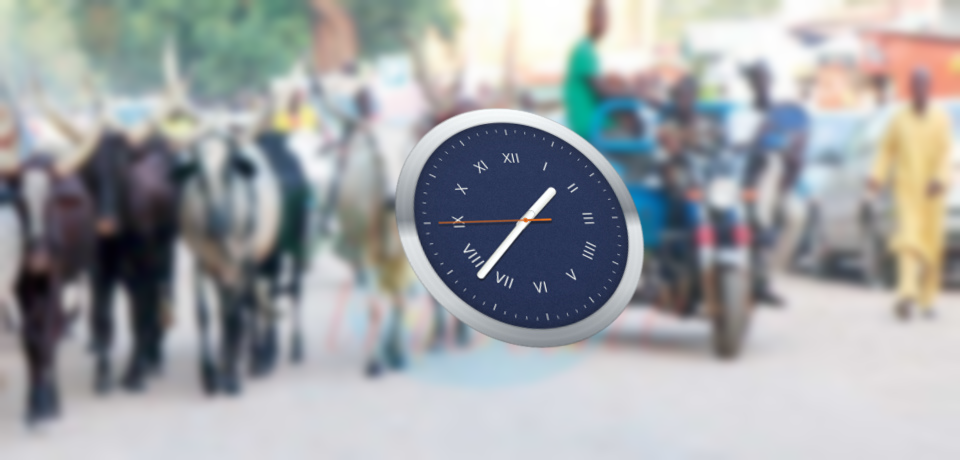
1:37:45
